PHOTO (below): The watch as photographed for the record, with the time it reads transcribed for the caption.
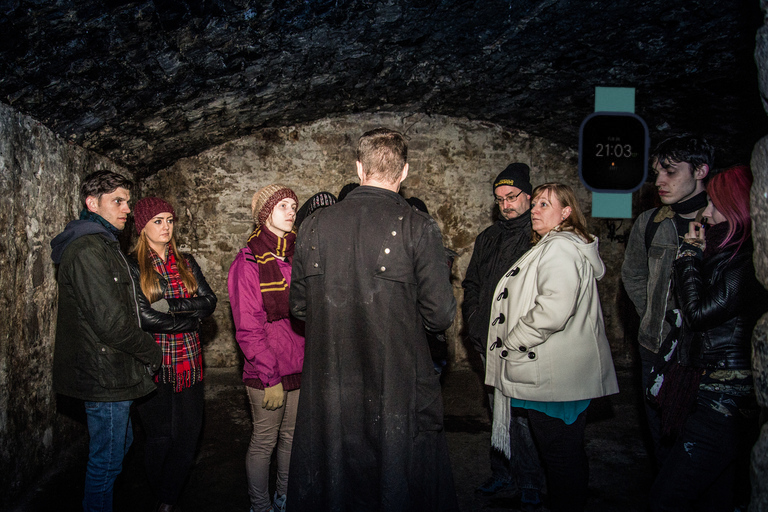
21:03
